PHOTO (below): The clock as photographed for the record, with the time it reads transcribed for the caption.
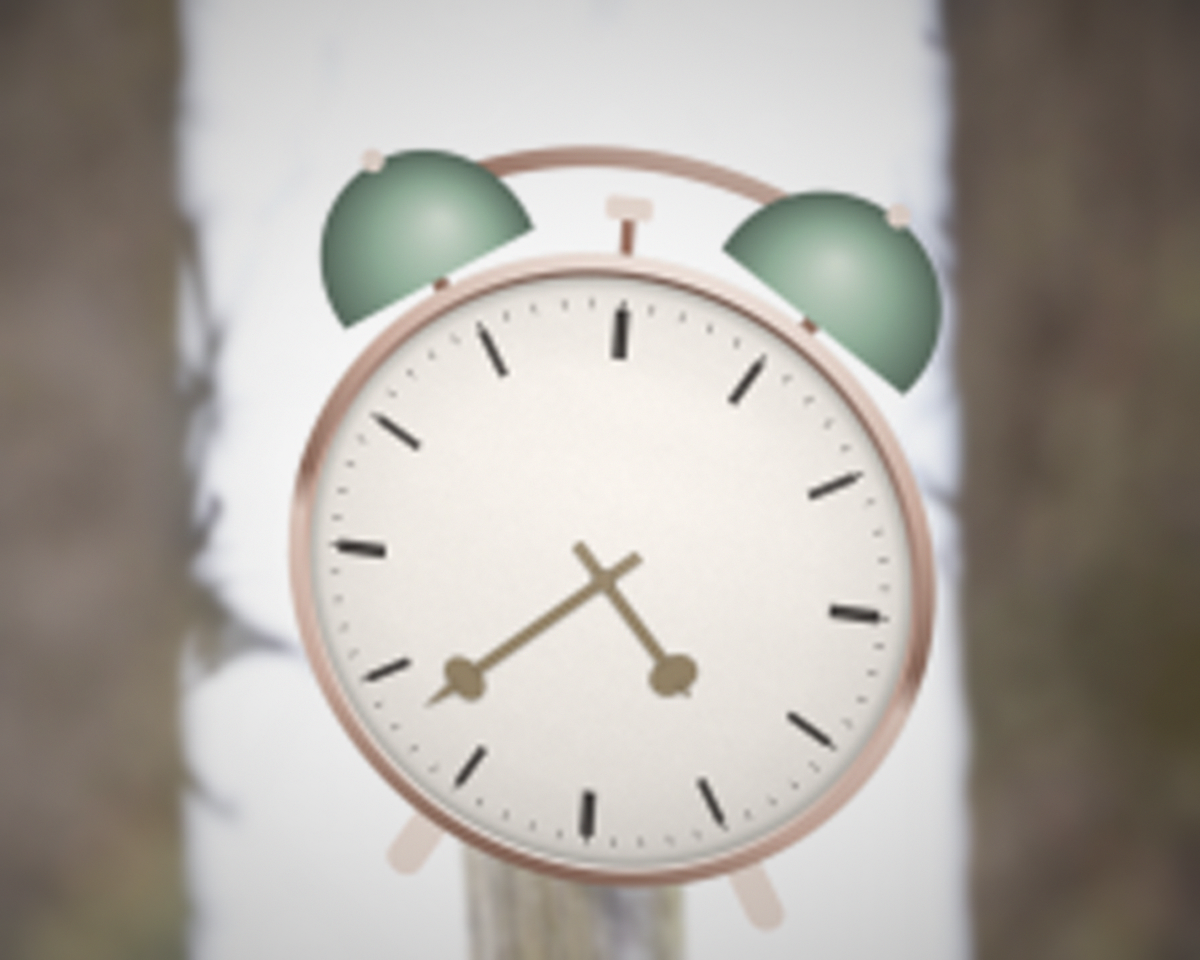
4:38
